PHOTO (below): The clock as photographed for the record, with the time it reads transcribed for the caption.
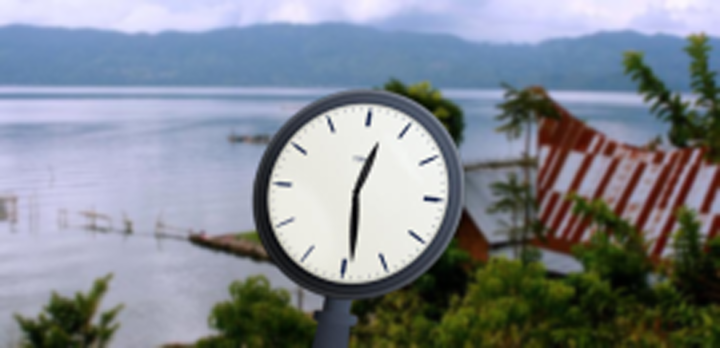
12:29
